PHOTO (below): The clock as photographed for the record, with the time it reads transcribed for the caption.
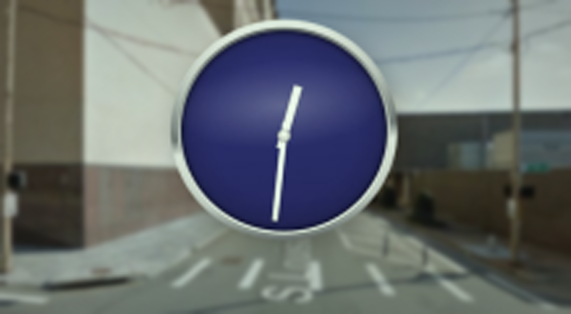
12:31
